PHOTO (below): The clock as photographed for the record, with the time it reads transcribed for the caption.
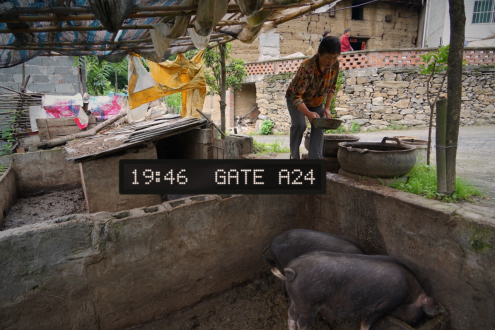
19:46
